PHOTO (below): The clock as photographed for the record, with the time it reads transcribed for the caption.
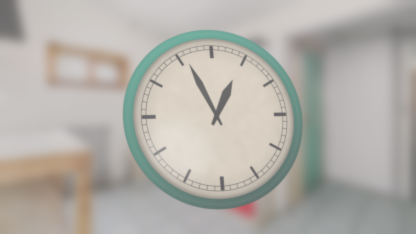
12:56
